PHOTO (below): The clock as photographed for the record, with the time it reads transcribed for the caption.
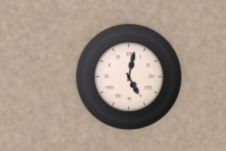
5:02
